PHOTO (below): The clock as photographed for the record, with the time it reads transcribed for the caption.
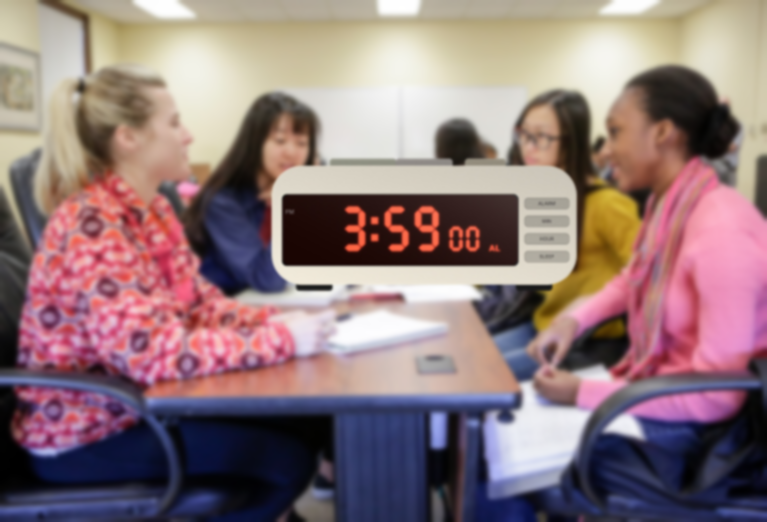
3:59:00
